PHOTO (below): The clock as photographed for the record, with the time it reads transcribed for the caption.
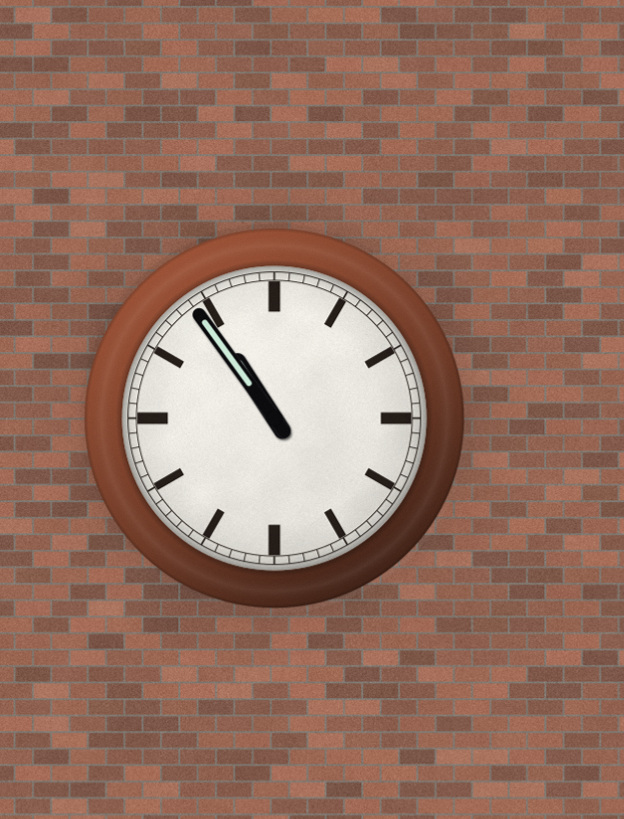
10:54
